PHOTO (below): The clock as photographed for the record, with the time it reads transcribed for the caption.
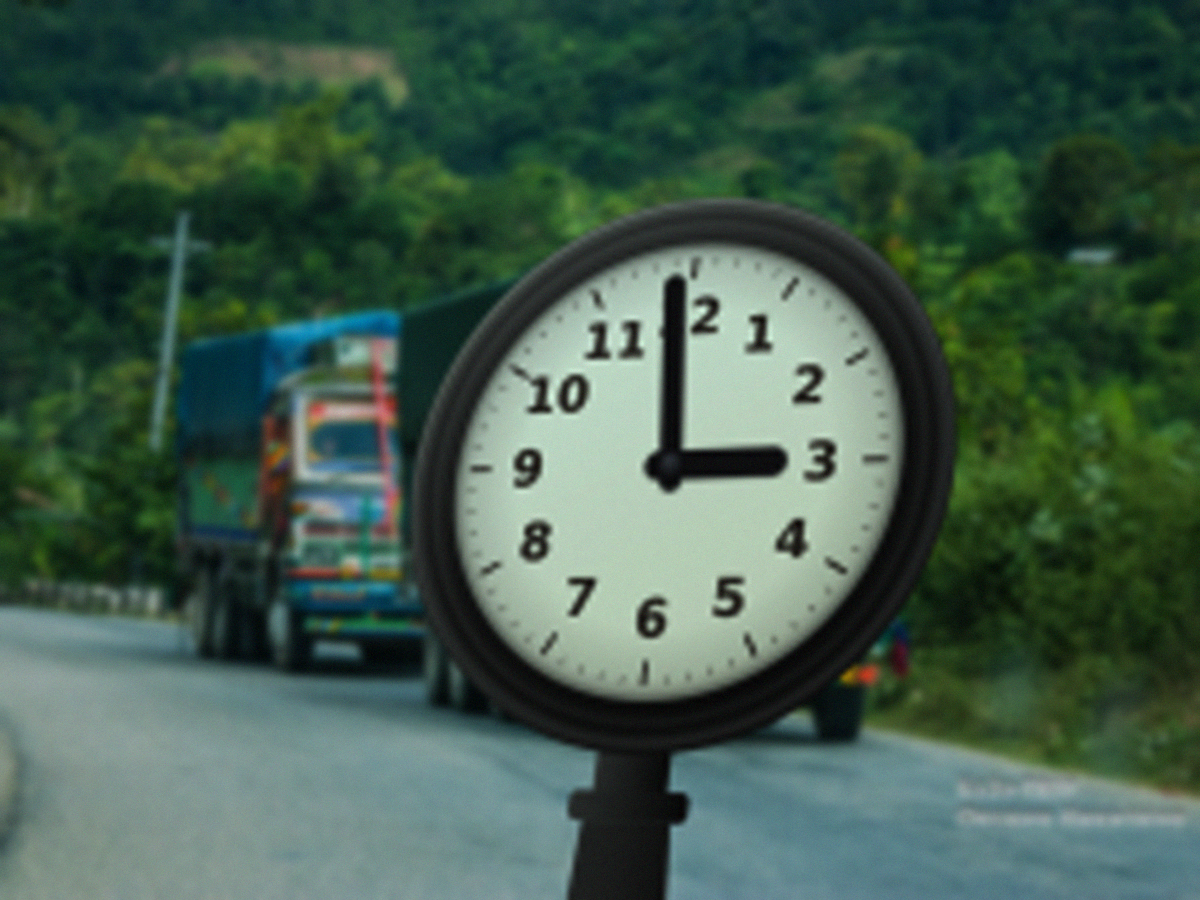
2:59
